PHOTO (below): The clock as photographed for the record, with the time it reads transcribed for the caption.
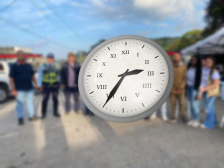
2:35
